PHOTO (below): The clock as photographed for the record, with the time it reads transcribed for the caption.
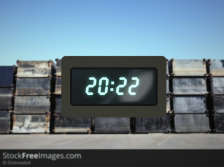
20:22
